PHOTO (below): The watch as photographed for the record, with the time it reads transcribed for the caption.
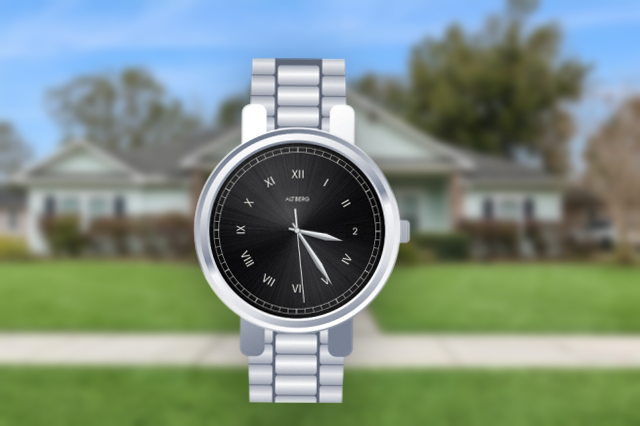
3:24:29
